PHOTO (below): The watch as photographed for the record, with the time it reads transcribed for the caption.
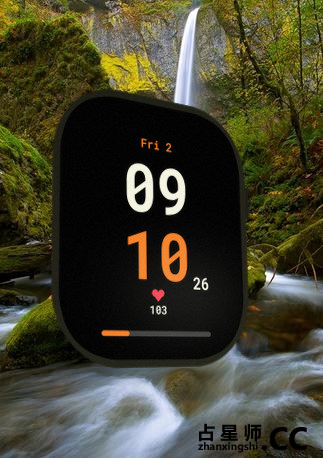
9:10:26
